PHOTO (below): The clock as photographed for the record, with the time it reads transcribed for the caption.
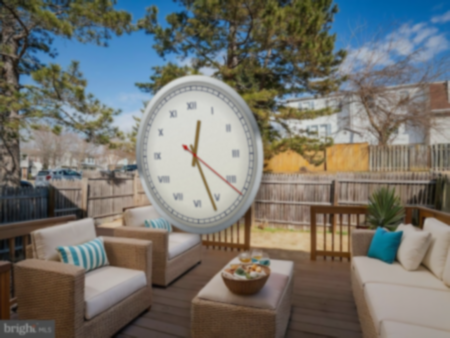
12:26:21
